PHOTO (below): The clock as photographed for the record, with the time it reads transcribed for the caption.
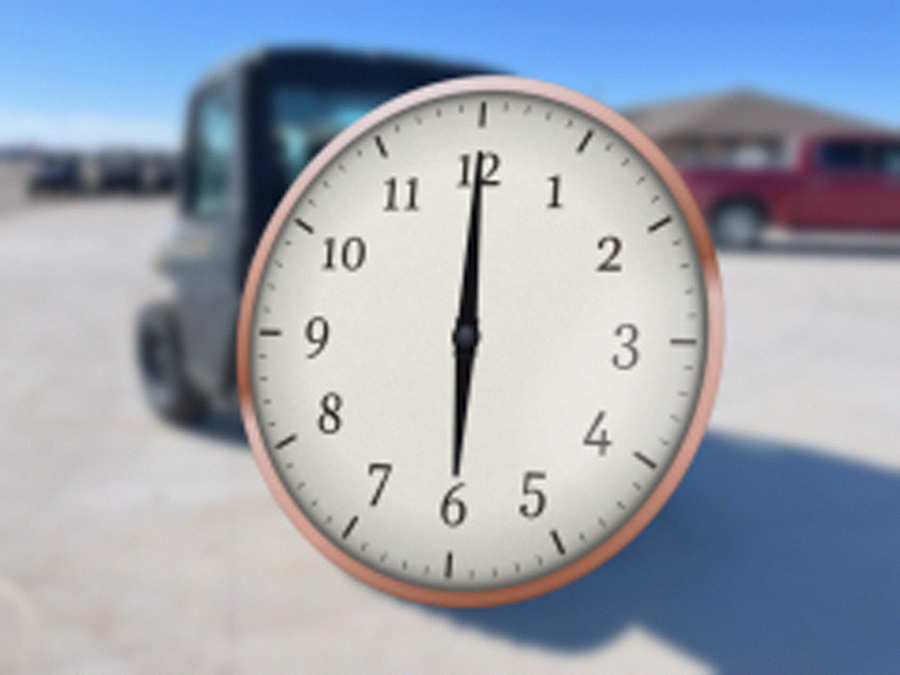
6:00
